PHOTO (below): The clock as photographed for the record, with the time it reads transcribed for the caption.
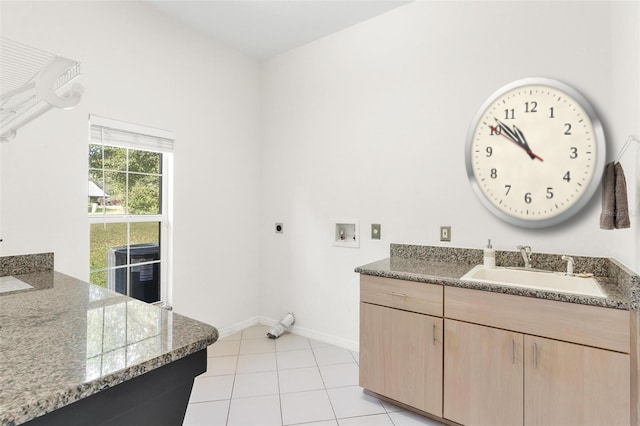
10:51:50
